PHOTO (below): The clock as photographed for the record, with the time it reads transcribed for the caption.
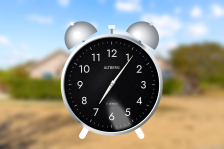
7:06
